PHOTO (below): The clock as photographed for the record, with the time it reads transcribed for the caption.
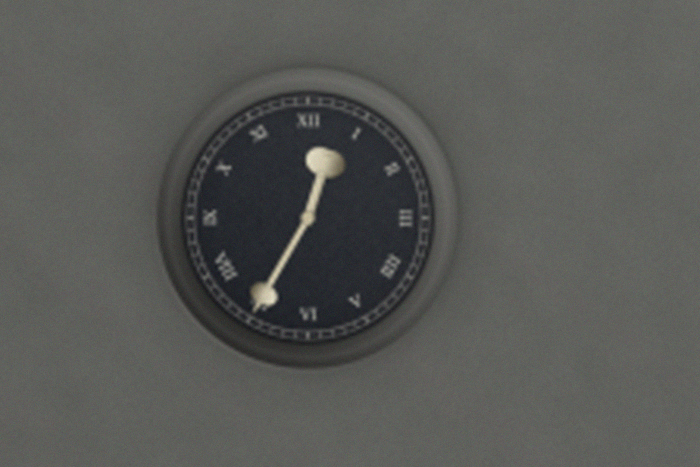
12:35
